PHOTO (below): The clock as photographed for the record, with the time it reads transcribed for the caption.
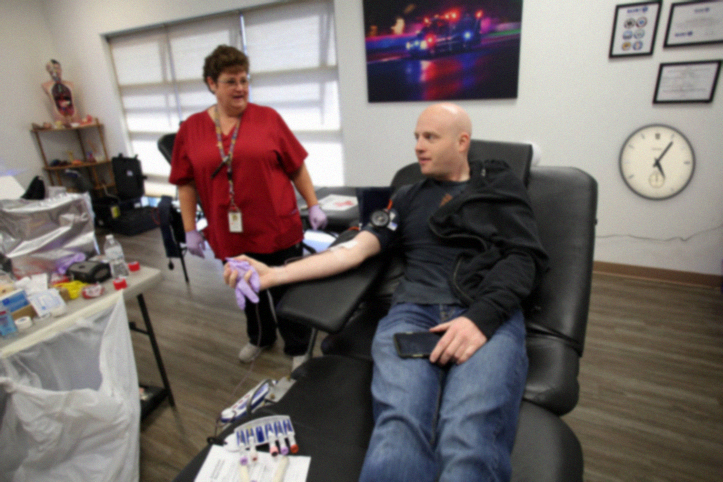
5:06
